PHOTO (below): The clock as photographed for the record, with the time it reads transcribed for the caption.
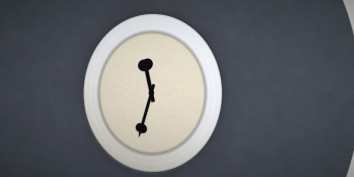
11:33
